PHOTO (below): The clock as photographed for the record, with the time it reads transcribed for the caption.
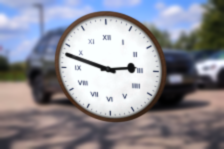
2:48
